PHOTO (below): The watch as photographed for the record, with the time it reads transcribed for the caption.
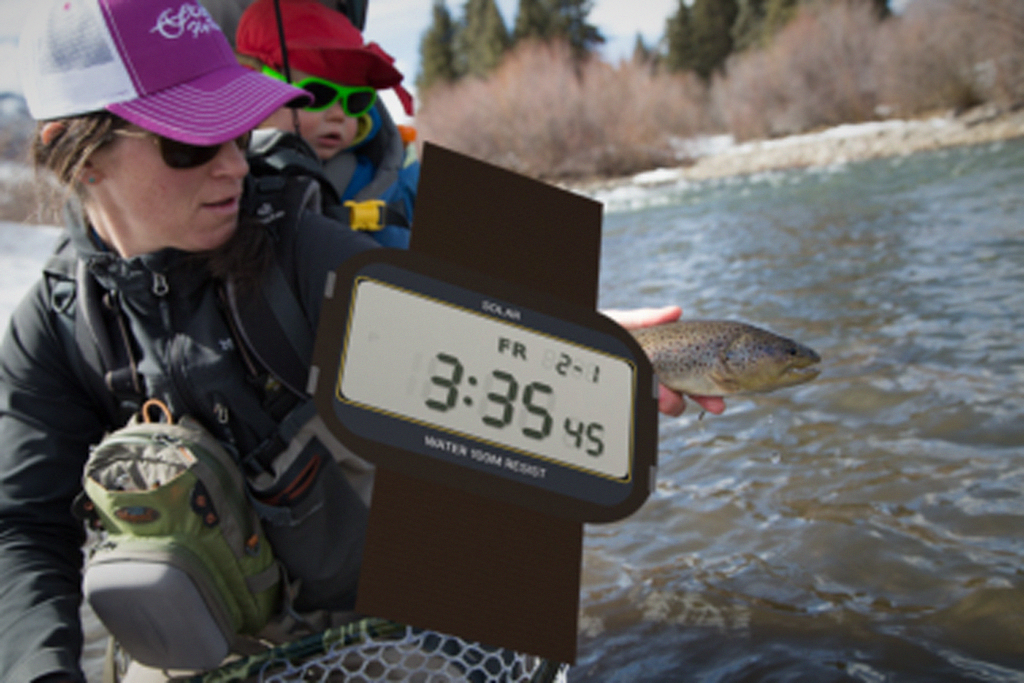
3:35:45
